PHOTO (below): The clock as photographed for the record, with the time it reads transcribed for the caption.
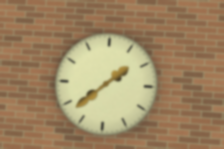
1:38
